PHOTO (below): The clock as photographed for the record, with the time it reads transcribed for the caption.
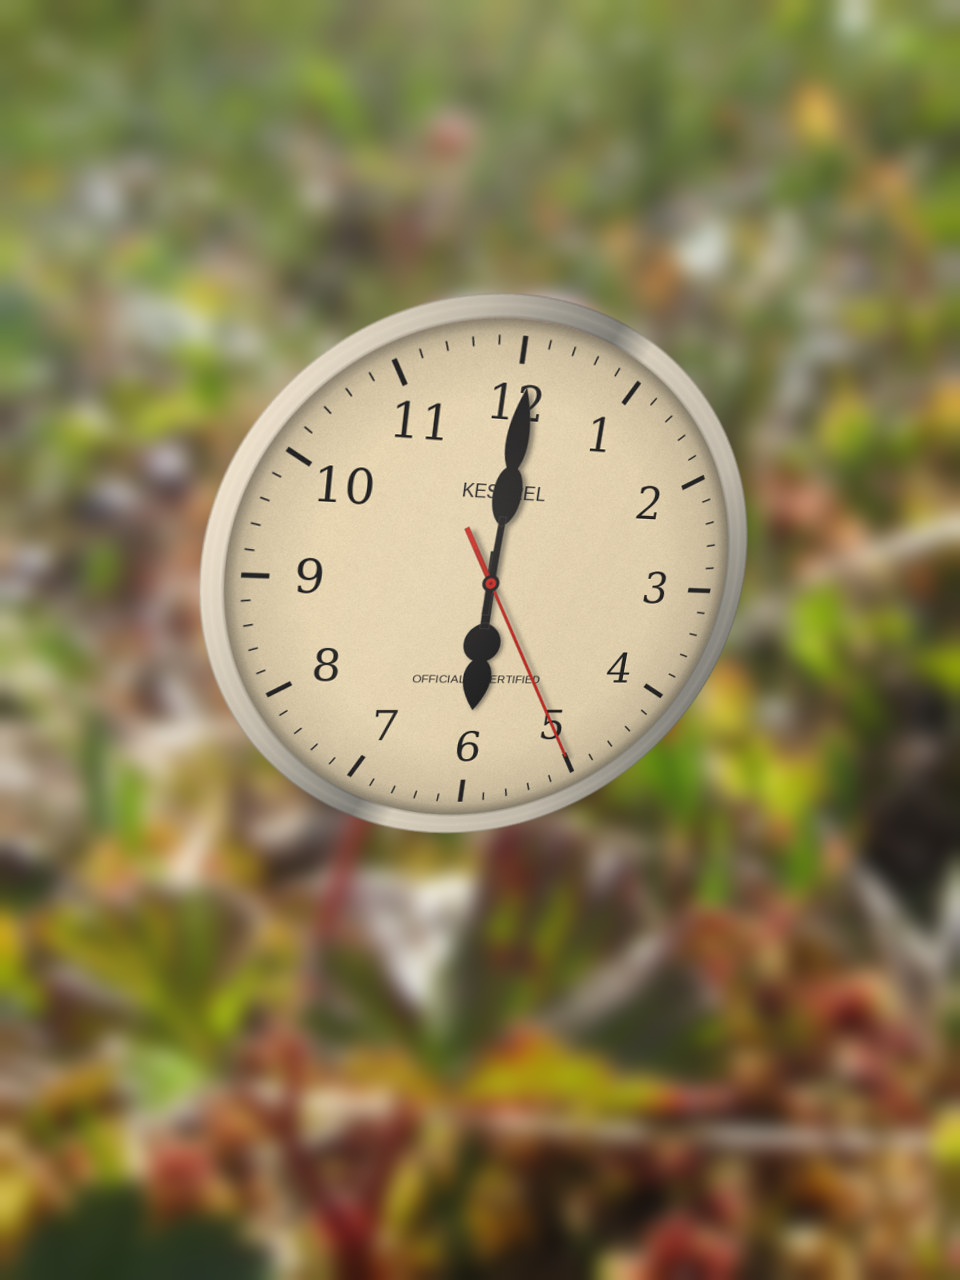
6:00:25
